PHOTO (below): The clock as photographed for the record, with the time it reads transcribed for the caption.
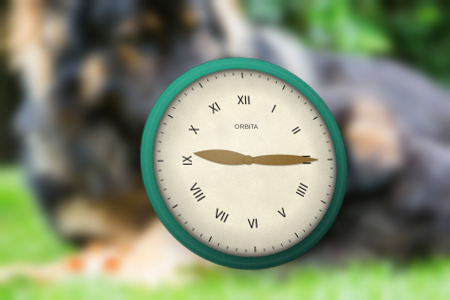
9:15
